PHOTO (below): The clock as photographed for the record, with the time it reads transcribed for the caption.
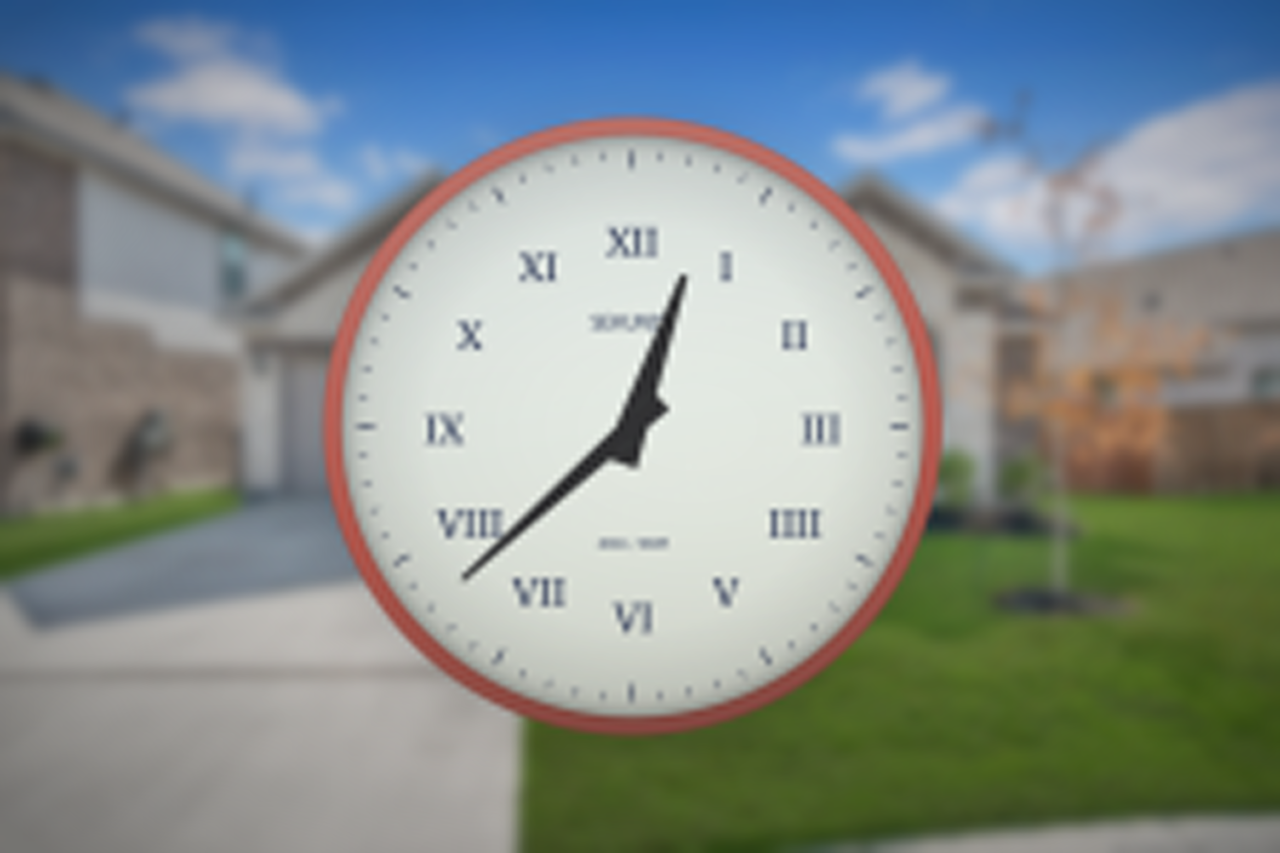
12:38
